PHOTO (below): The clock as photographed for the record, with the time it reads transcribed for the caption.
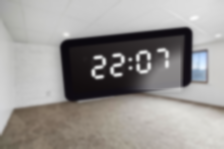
22:07
